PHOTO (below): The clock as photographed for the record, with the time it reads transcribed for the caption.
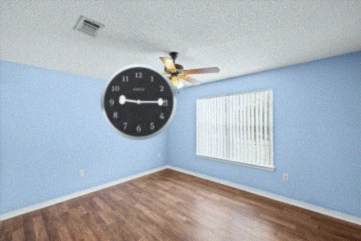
9:15
